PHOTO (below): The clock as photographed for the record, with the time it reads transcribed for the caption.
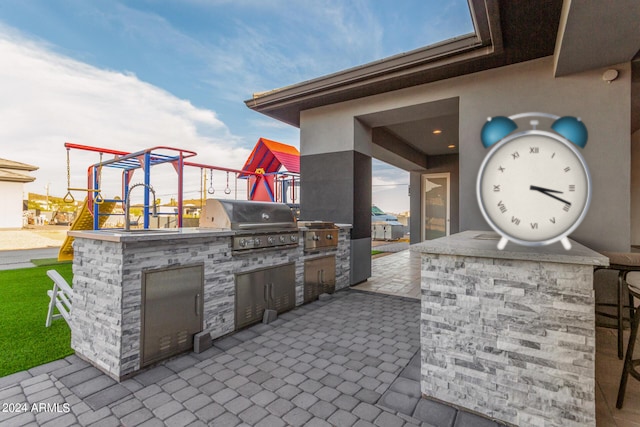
3:19
